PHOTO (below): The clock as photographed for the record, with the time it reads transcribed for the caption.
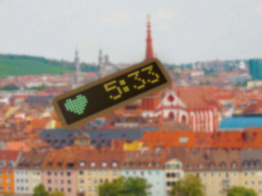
5:33
